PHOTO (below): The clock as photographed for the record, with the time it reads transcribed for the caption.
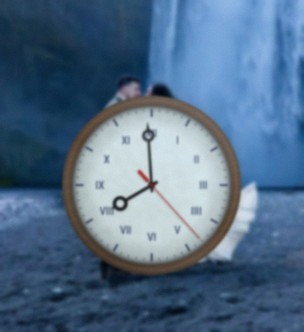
7:59:23
